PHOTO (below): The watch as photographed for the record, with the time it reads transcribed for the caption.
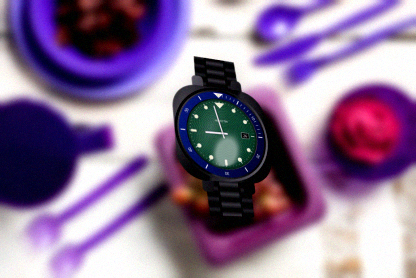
8:58
